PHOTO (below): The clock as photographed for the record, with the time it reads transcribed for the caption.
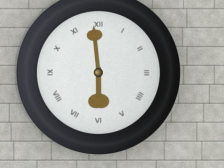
5:59
